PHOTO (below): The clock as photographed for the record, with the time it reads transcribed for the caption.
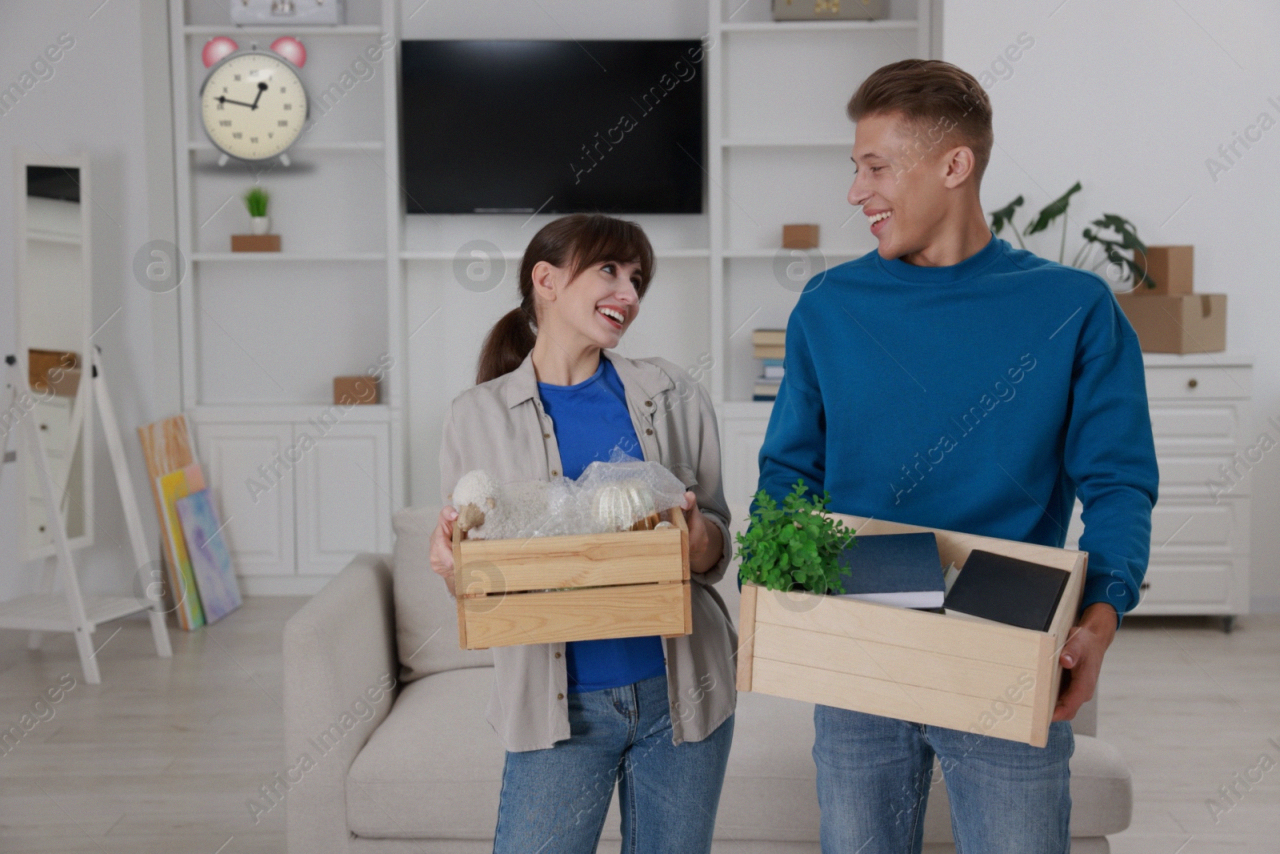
12:47
